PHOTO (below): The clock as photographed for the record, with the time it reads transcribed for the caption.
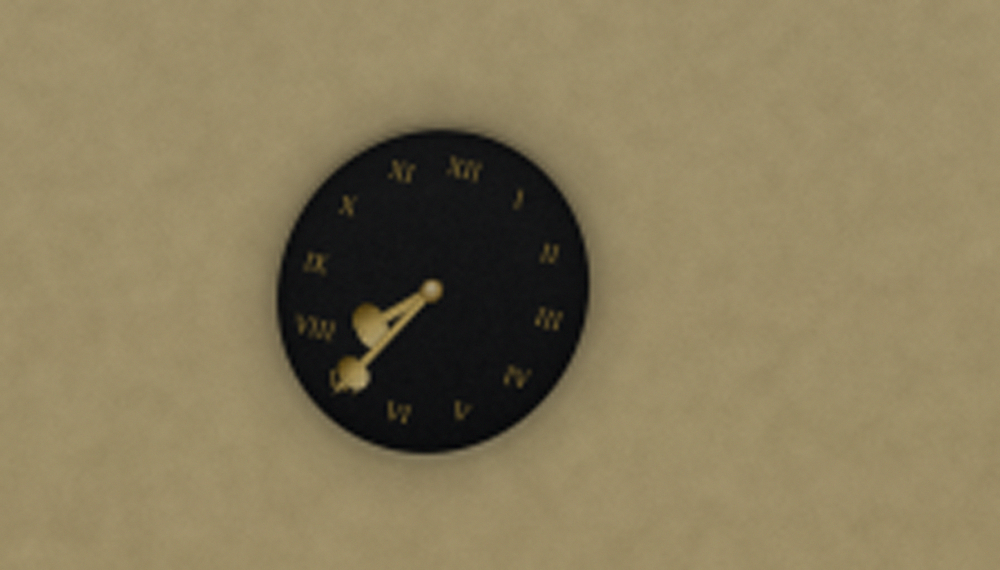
7:35
